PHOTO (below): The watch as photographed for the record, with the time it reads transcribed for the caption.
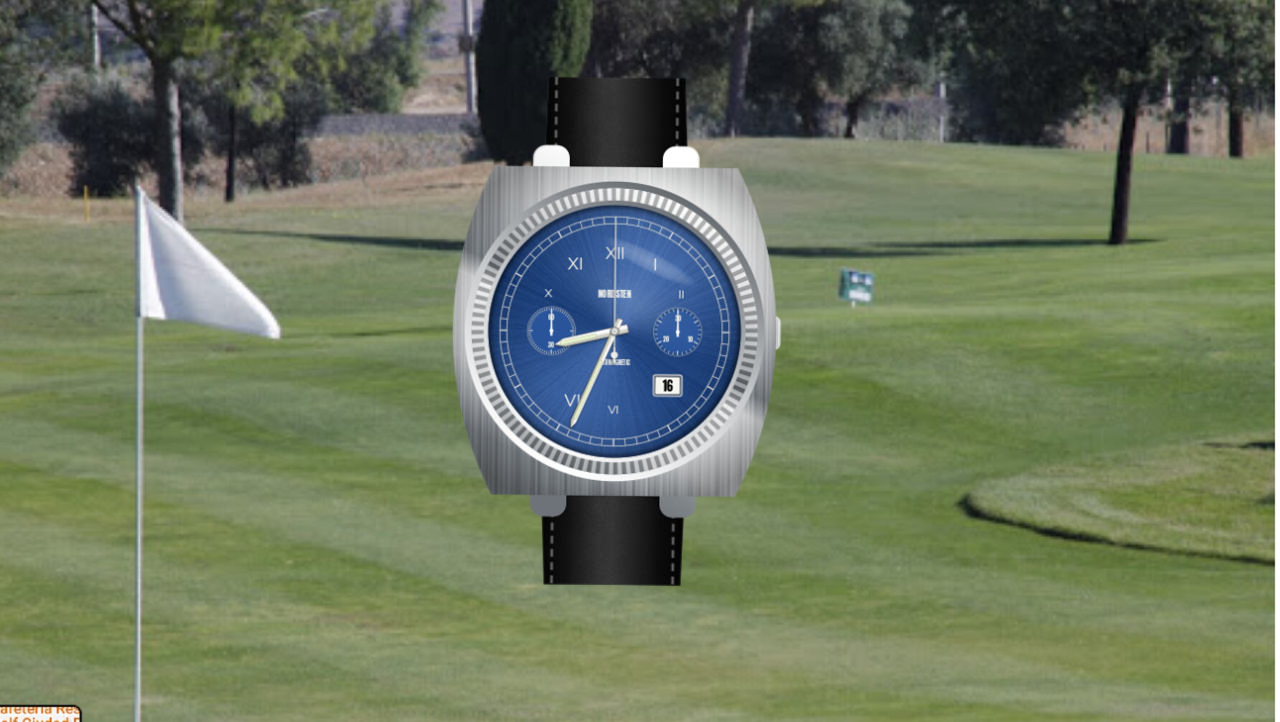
8:34
